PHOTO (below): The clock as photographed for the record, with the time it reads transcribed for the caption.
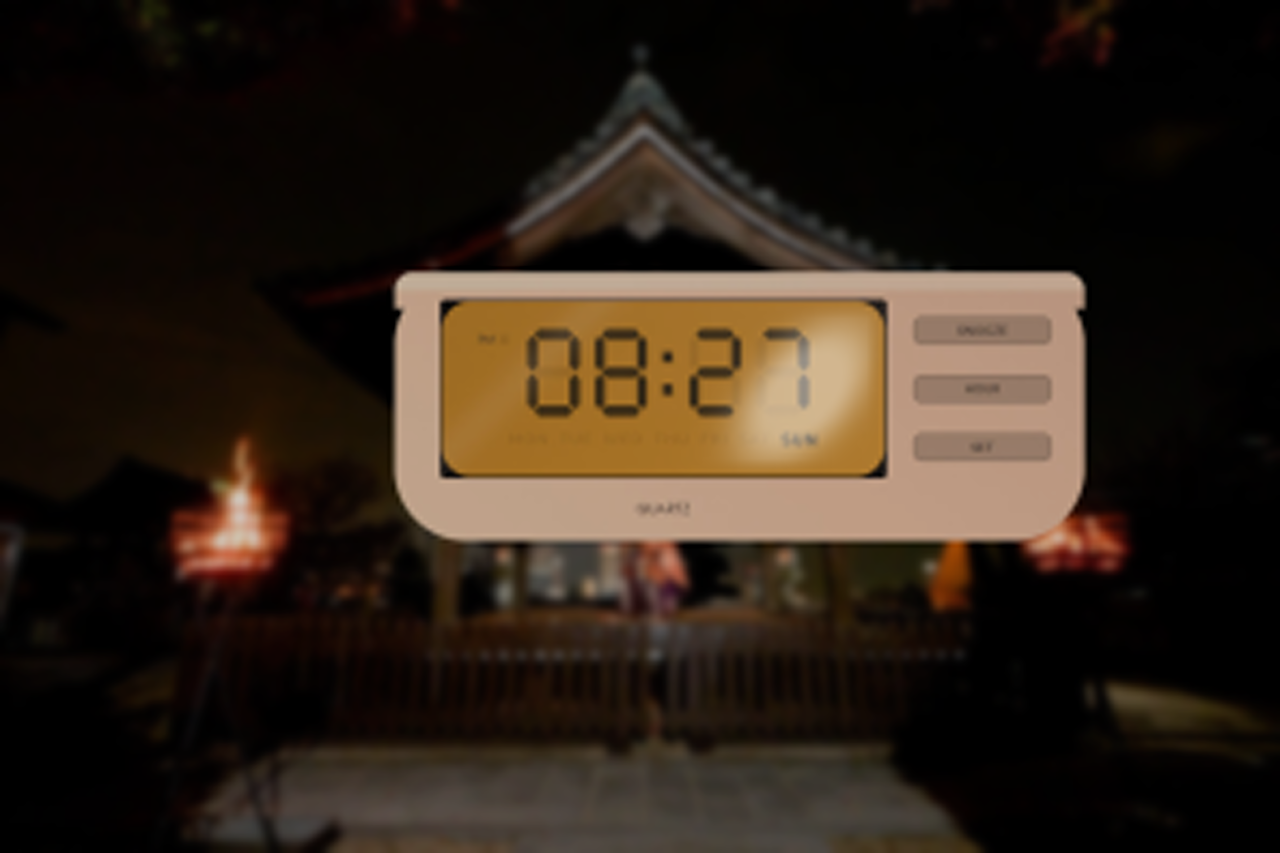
8:27
